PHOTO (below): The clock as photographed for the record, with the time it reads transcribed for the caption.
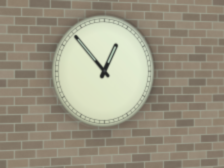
12:53
